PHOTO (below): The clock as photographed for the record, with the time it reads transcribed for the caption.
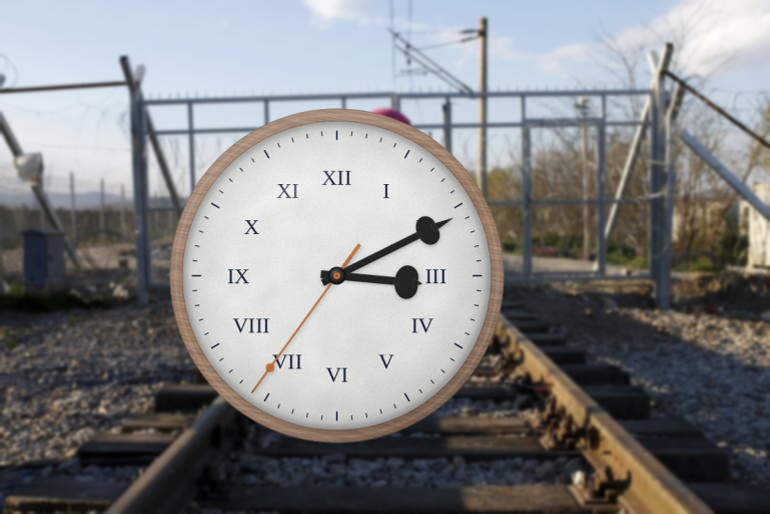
3:10:36
